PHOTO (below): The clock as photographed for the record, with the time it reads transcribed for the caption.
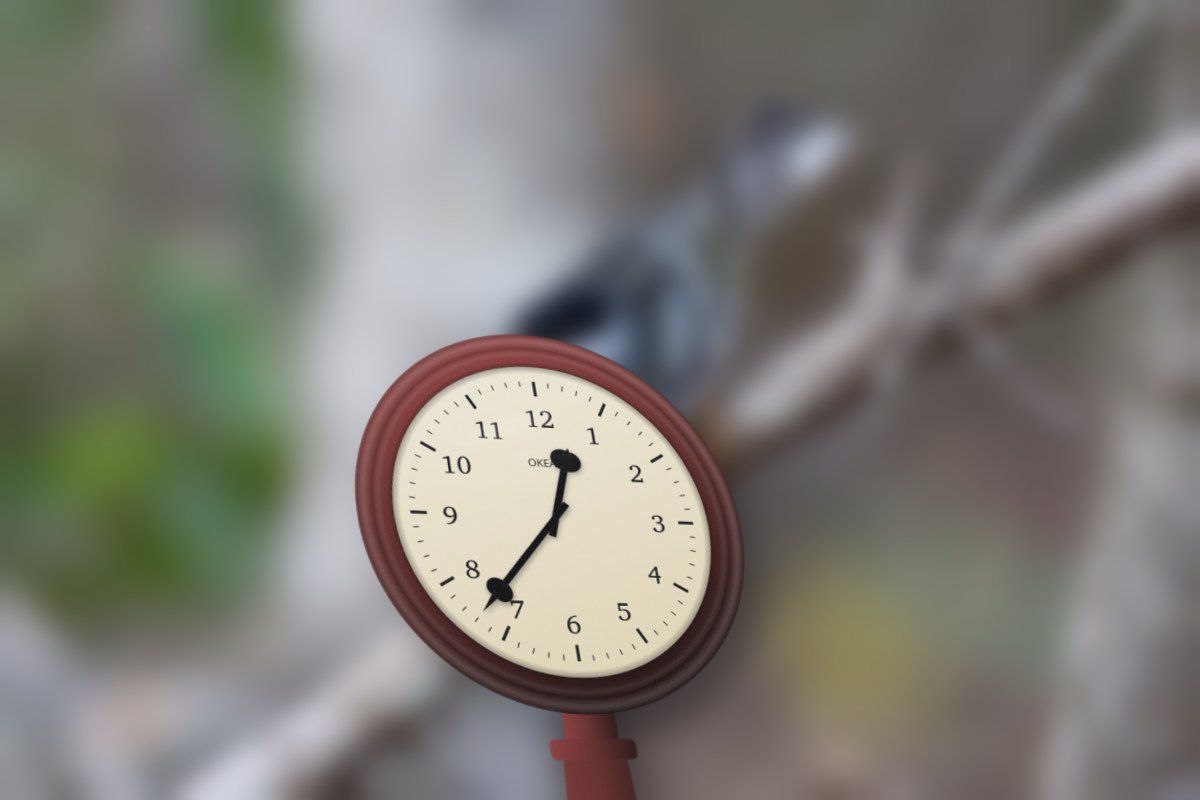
12:37
